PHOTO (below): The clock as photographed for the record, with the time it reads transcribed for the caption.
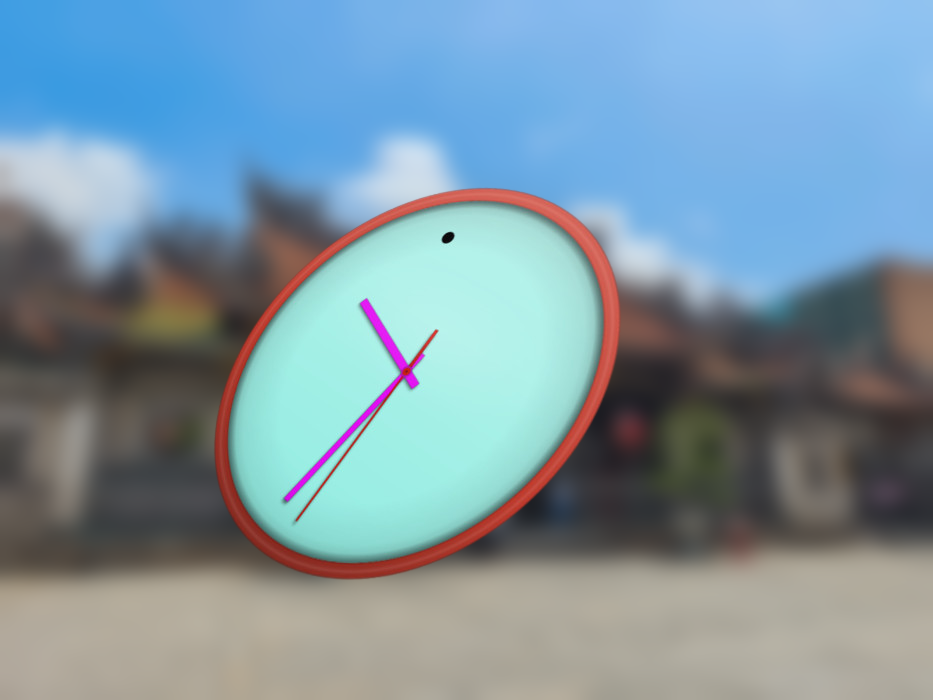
10:35:34
